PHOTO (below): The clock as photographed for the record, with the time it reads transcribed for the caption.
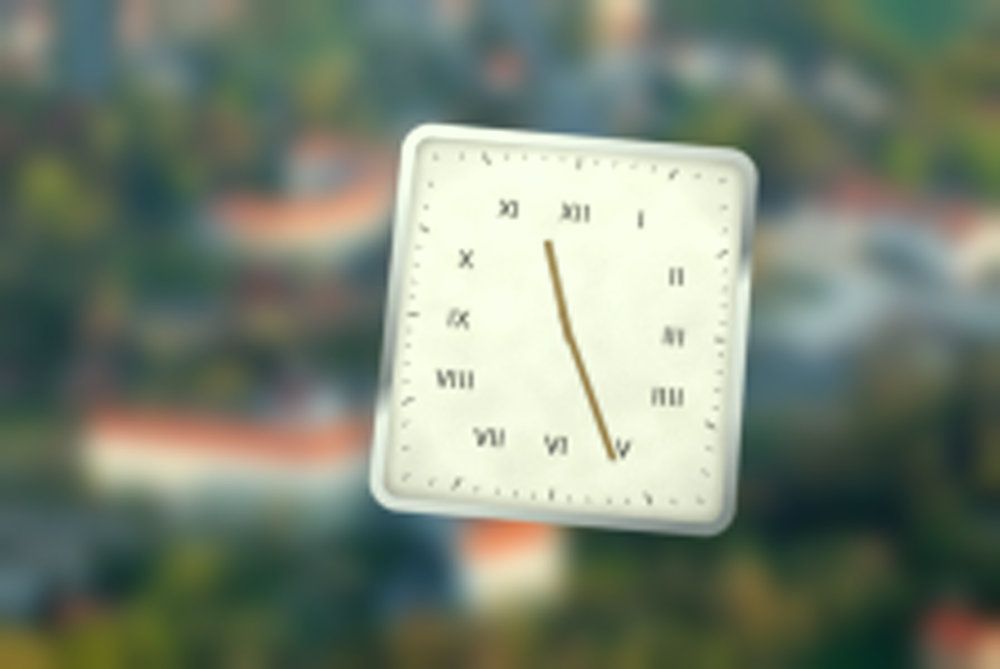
11:26
